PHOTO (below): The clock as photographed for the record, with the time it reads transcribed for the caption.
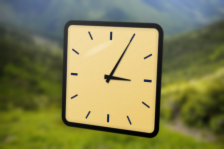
3:05
